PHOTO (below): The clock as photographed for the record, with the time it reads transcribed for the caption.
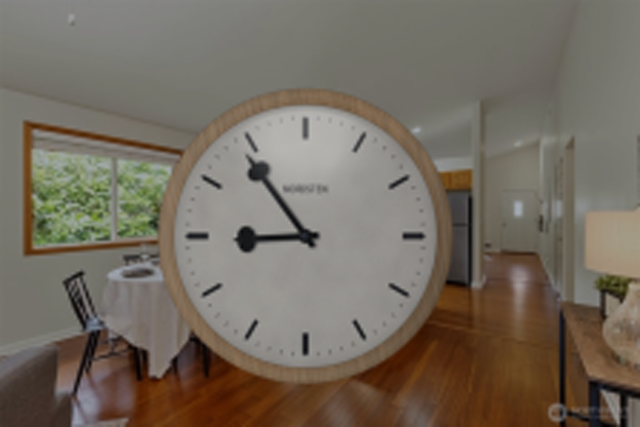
8:54
